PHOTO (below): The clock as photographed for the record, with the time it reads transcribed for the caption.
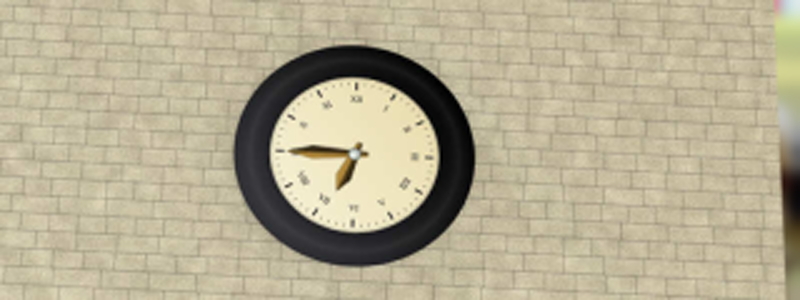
6:45
